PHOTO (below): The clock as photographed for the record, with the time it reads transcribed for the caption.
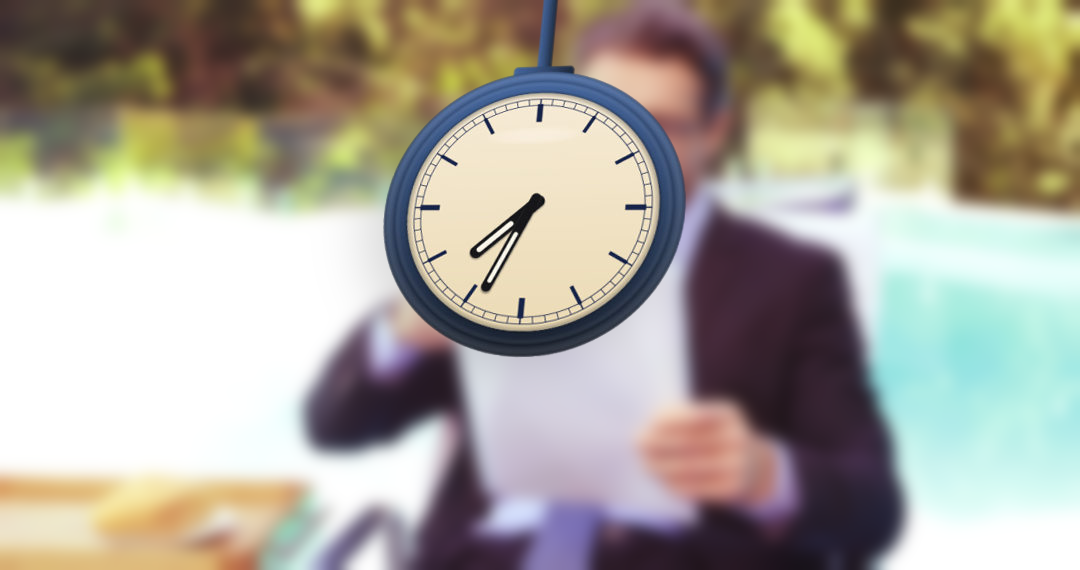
7:34
